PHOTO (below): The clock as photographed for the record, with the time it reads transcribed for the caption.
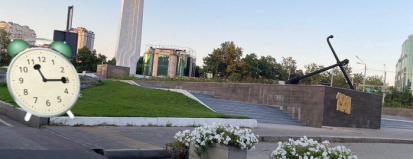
11:15
